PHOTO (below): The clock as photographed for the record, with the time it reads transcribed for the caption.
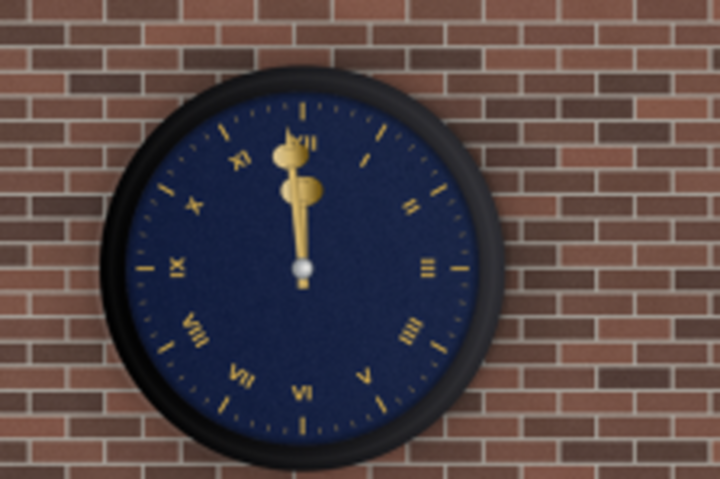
11:59
